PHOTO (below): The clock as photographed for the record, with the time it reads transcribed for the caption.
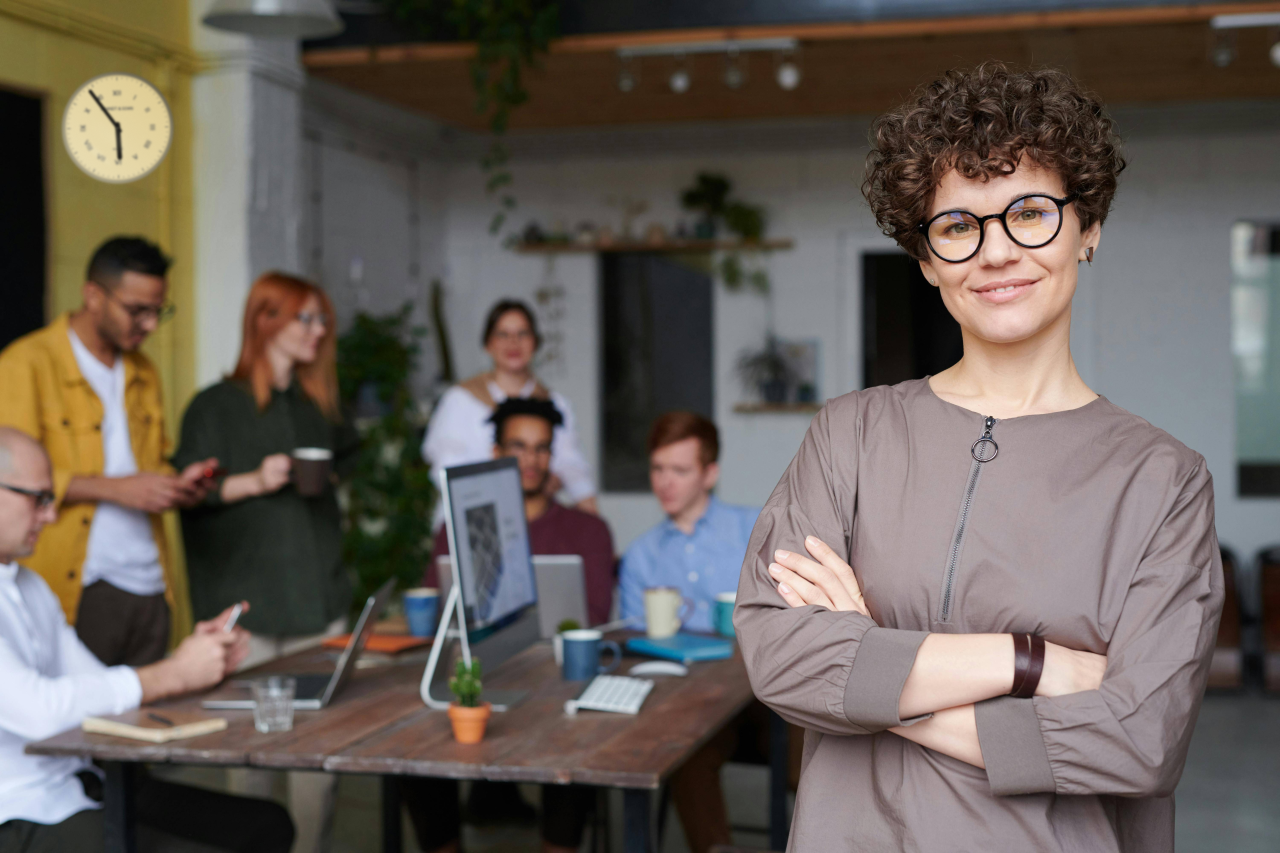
5:54
